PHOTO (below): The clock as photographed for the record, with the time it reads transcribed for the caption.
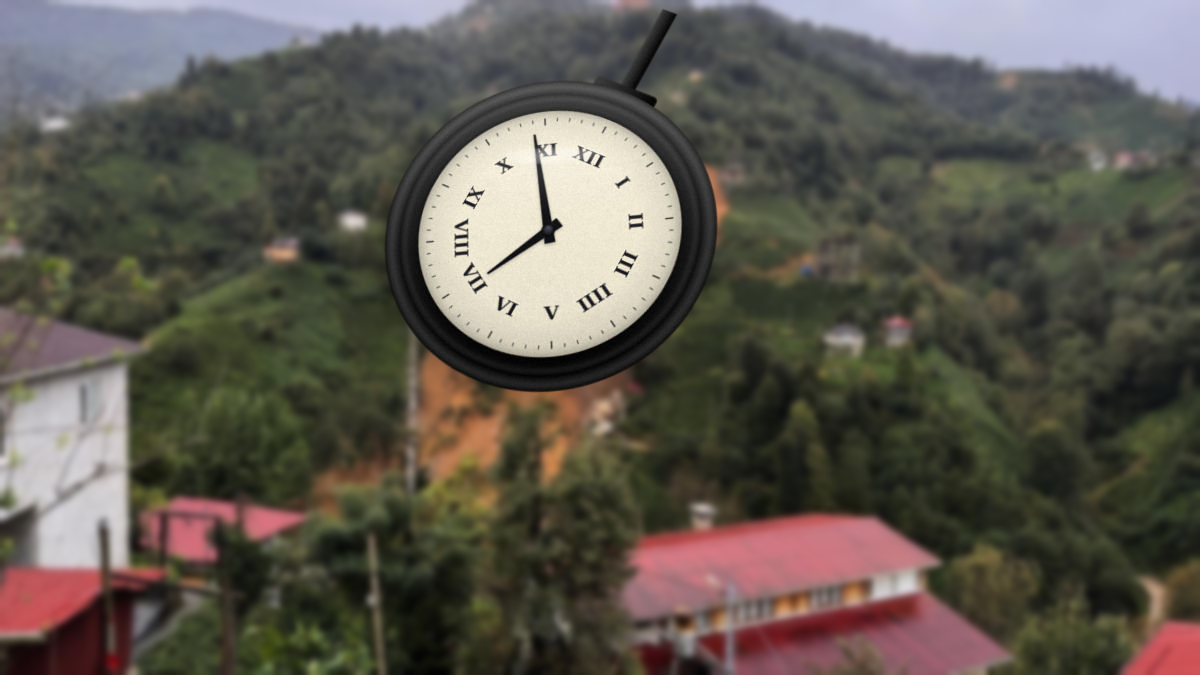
6:54
